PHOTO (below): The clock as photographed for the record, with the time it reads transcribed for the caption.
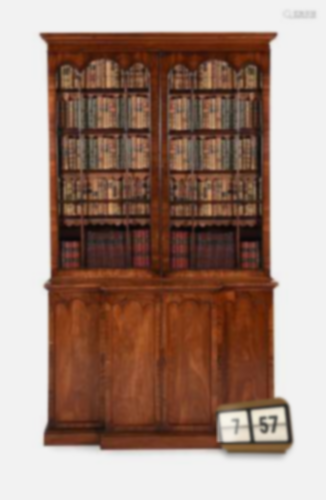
7:57
